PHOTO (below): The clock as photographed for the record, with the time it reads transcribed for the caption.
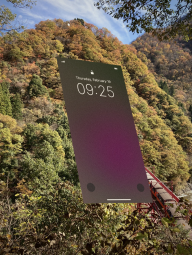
9:25
